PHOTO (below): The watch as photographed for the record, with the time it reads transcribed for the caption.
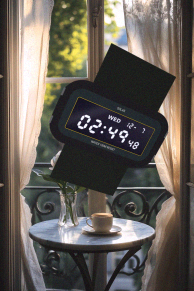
2:49:48
